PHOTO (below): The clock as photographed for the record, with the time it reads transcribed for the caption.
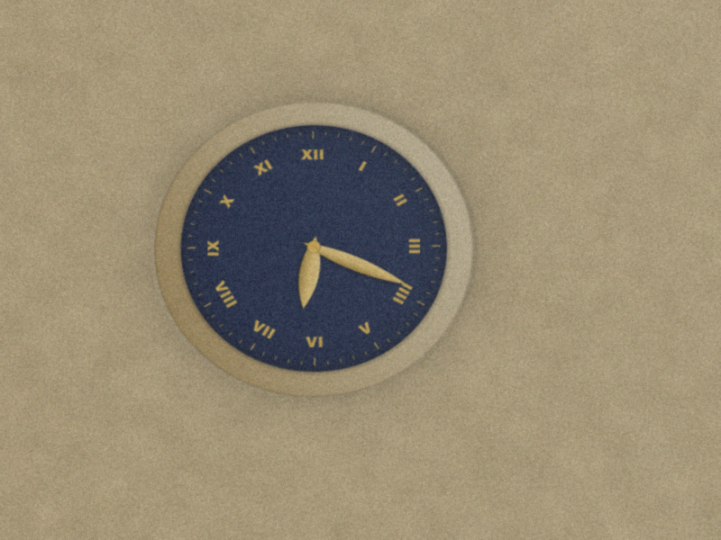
6:19
